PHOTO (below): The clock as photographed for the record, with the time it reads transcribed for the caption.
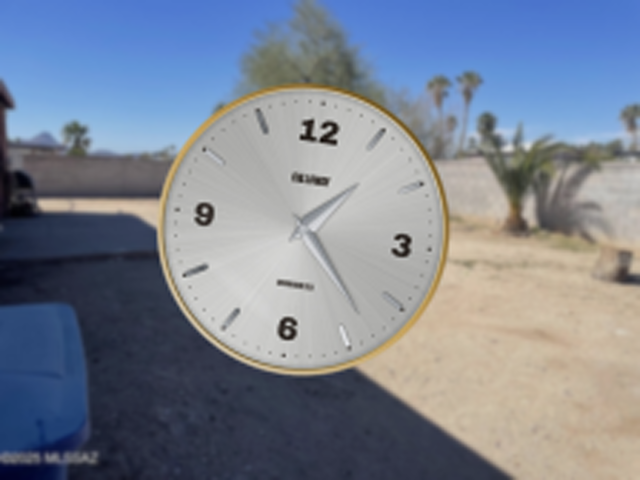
1:23
